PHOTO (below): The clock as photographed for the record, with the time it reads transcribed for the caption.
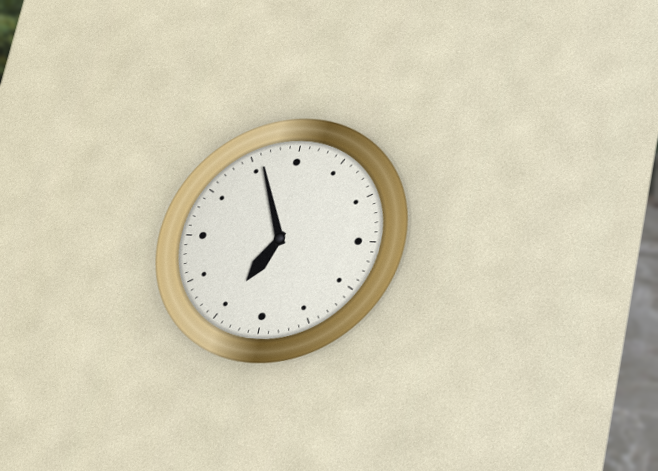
6:56
